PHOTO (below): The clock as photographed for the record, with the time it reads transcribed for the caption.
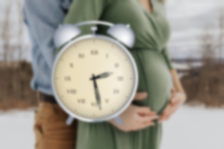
2:28
